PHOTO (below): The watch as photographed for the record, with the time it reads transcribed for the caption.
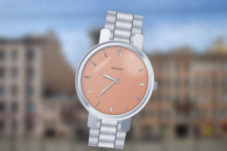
9:37
